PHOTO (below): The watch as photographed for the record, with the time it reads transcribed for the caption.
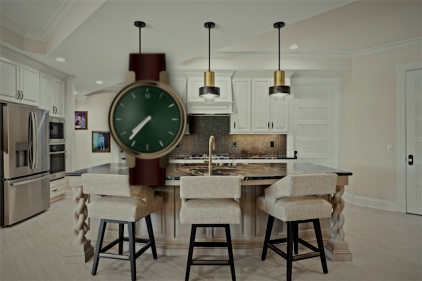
7:37
